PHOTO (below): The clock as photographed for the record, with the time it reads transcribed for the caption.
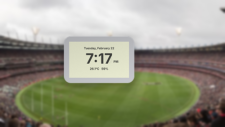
7:17
